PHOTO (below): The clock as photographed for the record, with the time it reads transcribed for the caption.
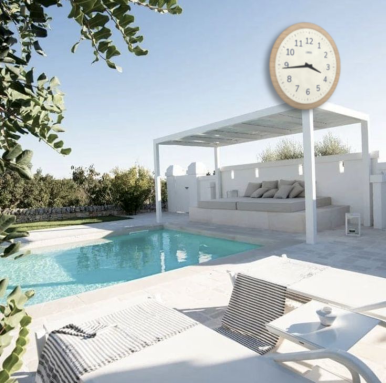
3:44
